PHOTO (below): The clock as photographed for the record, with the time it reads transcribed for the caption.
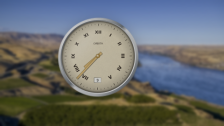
7:37
